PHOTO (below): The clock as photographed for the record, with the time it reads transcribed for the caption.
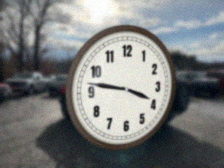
3:47
